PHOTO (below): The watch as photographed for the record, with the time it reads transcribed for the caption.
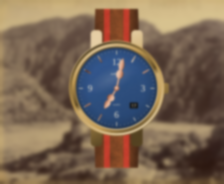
7:02
